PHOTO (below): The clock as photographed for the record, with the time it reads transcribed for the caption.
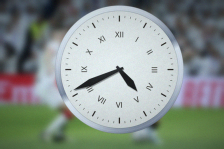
4:41
